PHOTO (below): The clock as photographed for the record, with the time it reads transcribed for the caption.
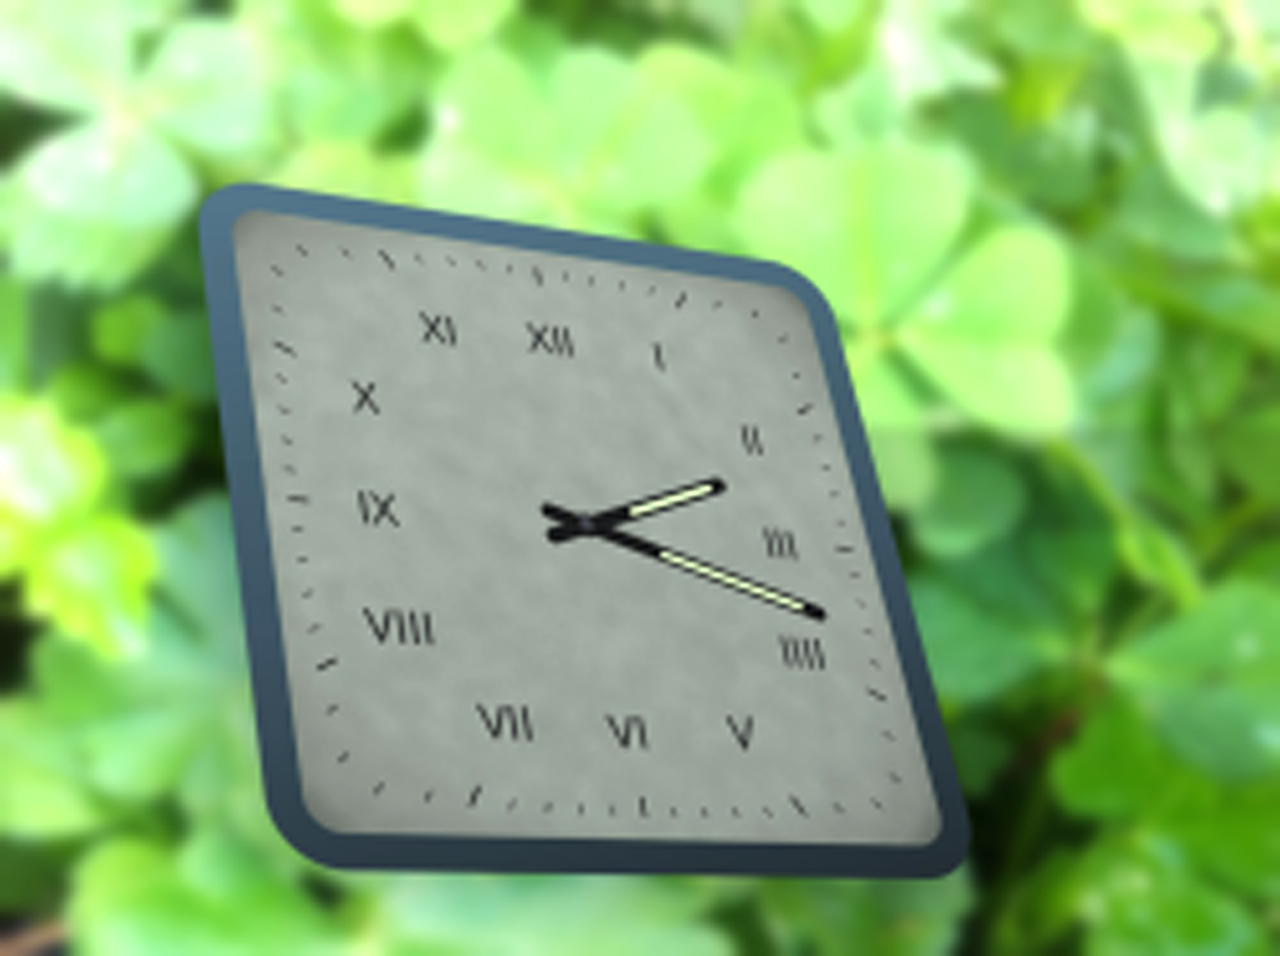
2:18
